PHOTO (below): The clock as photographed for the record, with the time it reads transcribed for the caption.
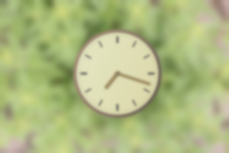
7:18
